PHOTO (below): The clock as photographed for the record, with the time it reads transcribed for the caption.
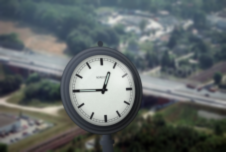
12:45
